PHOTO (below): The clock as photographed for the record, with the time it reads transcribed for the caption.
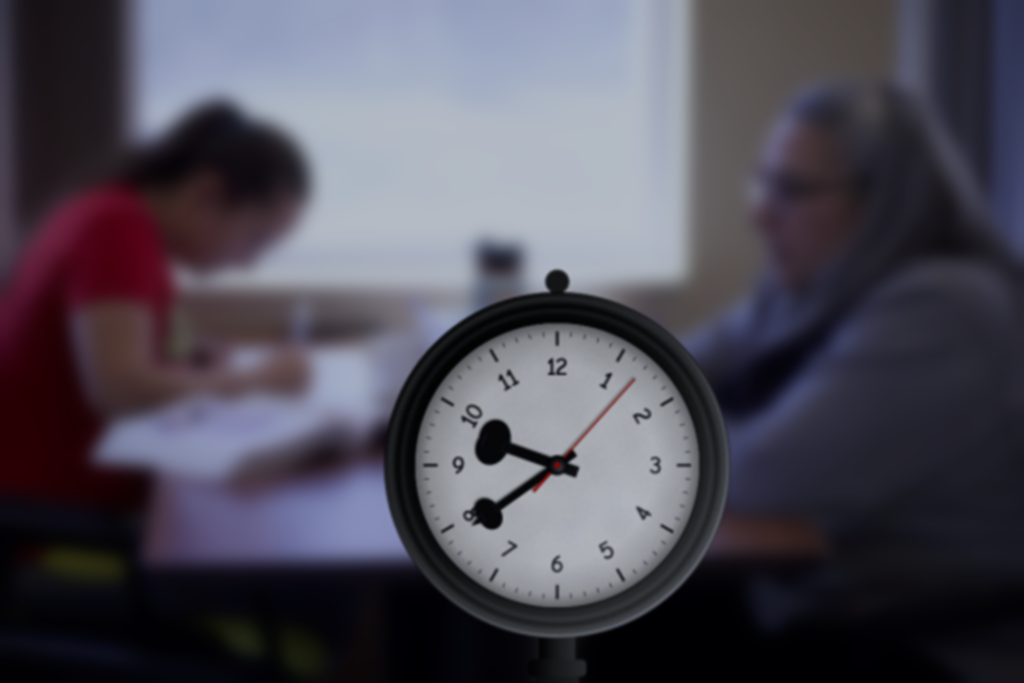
9:39:07
